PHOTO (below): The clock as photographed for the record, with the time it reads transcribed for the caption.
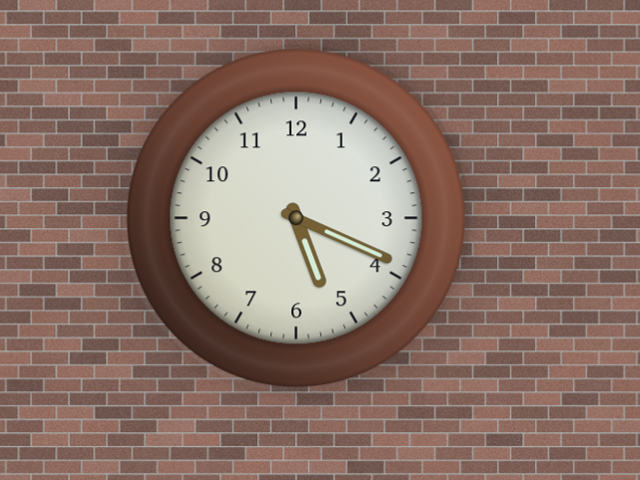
5:19
